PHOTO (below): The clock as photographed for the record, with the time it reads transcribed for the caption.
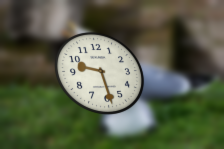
9:29
